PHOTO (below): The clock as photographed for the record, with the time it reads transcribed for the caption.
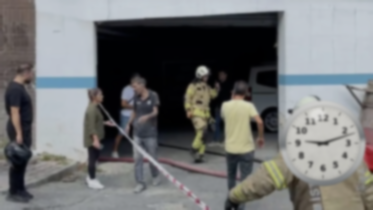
9:12
